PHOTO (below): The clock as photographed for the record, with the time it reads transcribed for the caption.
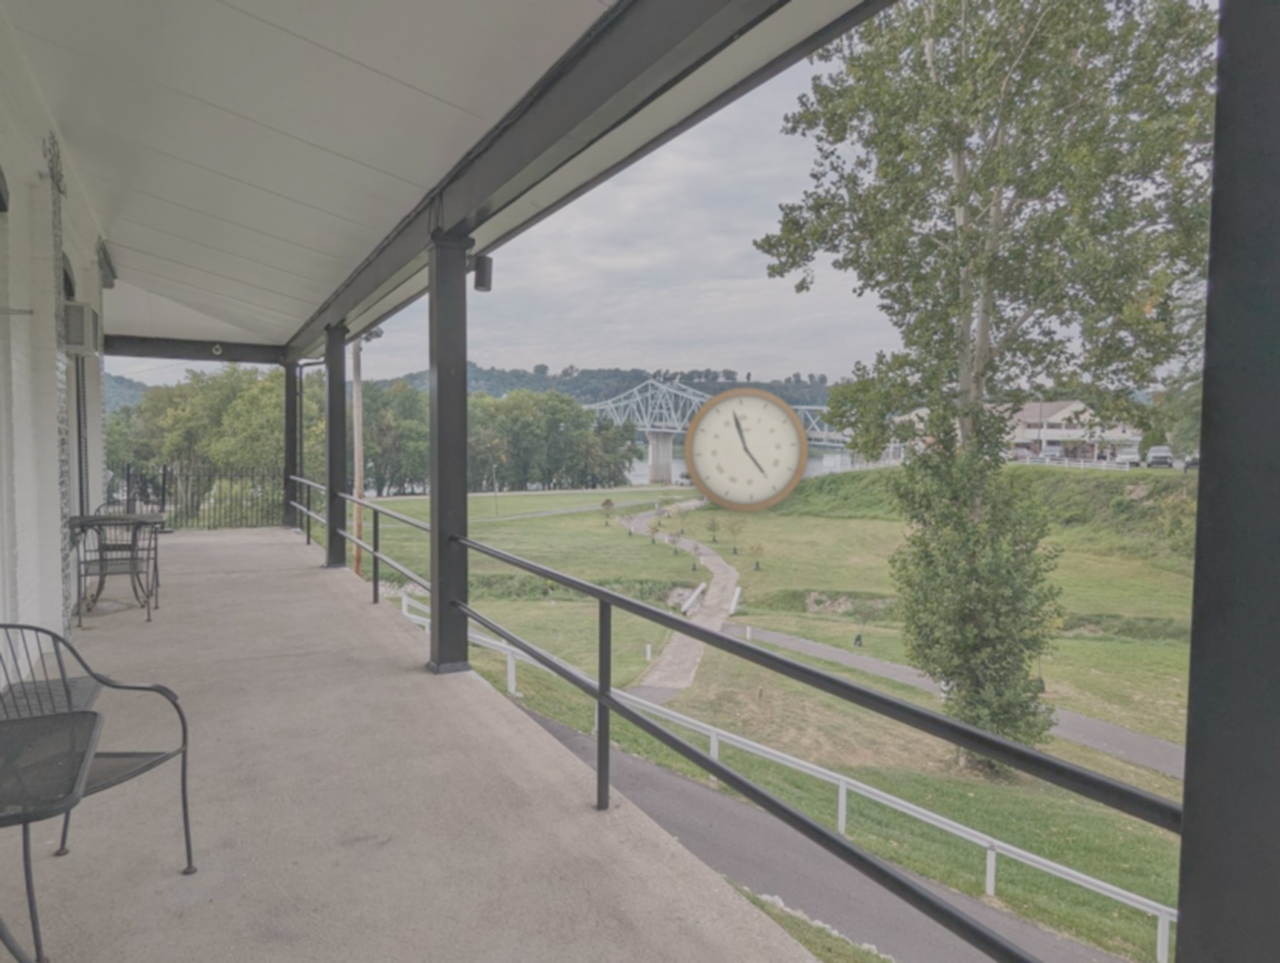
4:58
